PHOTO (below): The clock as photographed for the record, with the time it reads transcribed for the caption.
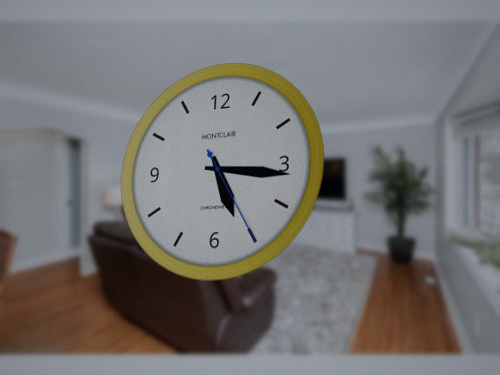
5:16:25
